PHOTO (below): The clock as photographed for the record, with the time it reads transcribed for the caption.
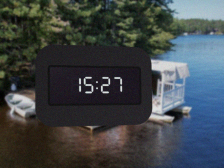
15:27
